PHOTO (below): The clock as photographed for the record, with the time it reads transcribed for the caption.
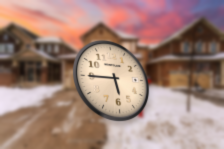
5:45
